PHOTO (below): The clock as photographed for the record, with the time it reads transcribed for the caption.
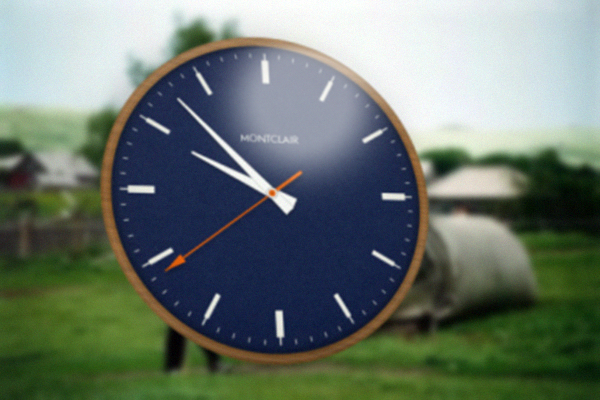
9:52:39
